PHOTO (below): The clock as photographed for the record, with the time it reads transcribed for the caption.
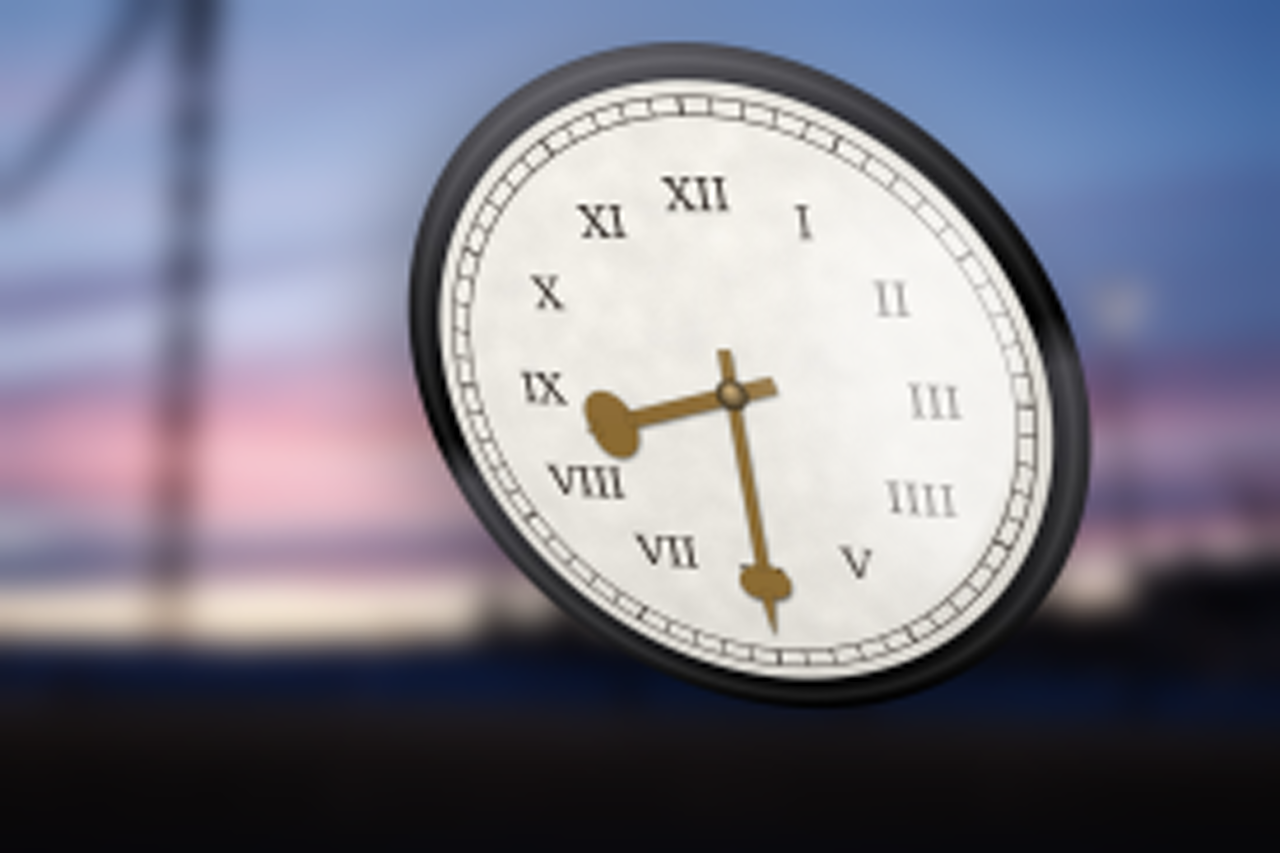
8:30
